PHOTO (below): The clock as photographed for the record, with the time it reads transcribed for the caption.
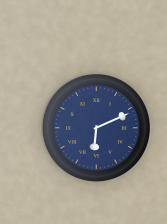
6:11
